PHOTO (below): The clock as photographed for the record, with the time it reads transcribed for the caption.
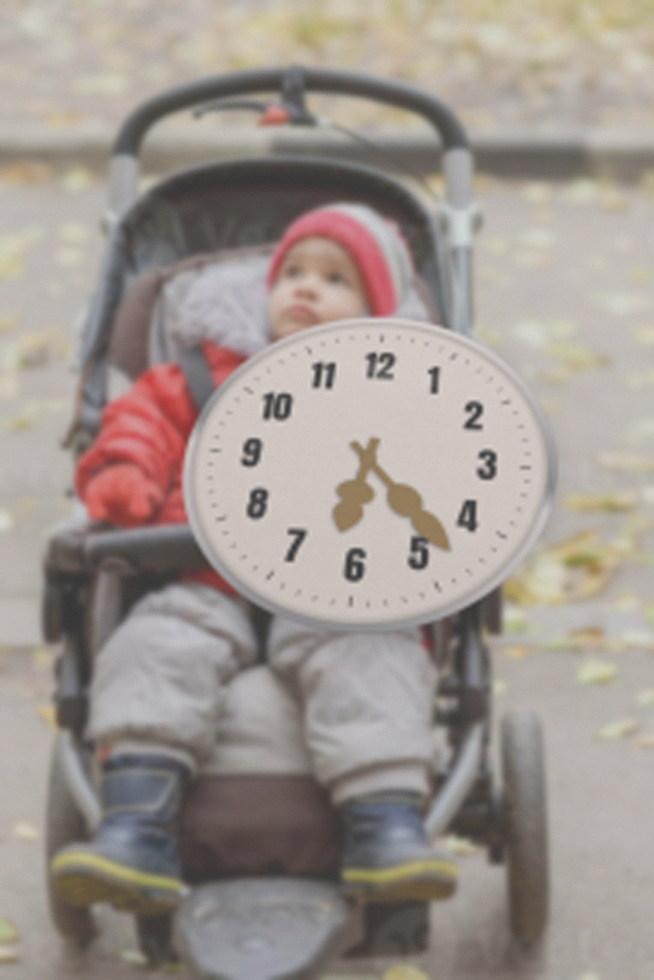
6:23
